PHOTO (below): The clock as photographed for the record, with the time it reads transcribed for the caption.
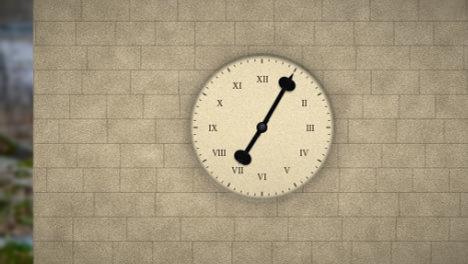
7:05
